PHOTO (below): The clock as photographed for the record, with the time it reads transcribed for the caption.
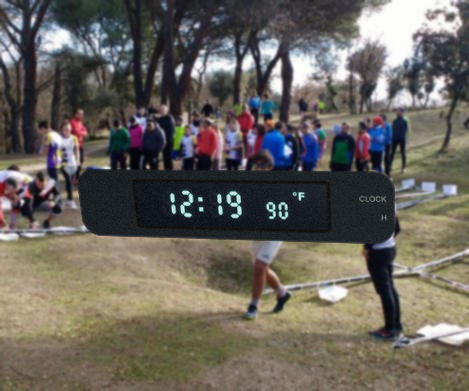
12:19
